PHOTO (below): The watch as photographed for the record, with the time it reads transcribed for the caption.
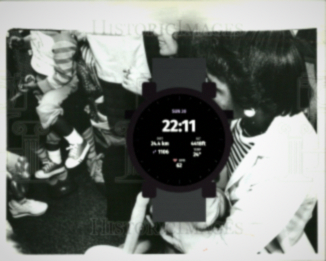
22:11
